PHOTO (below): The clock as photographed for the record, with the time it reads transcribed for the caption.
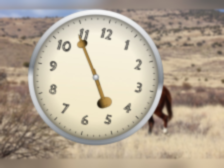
4:54
